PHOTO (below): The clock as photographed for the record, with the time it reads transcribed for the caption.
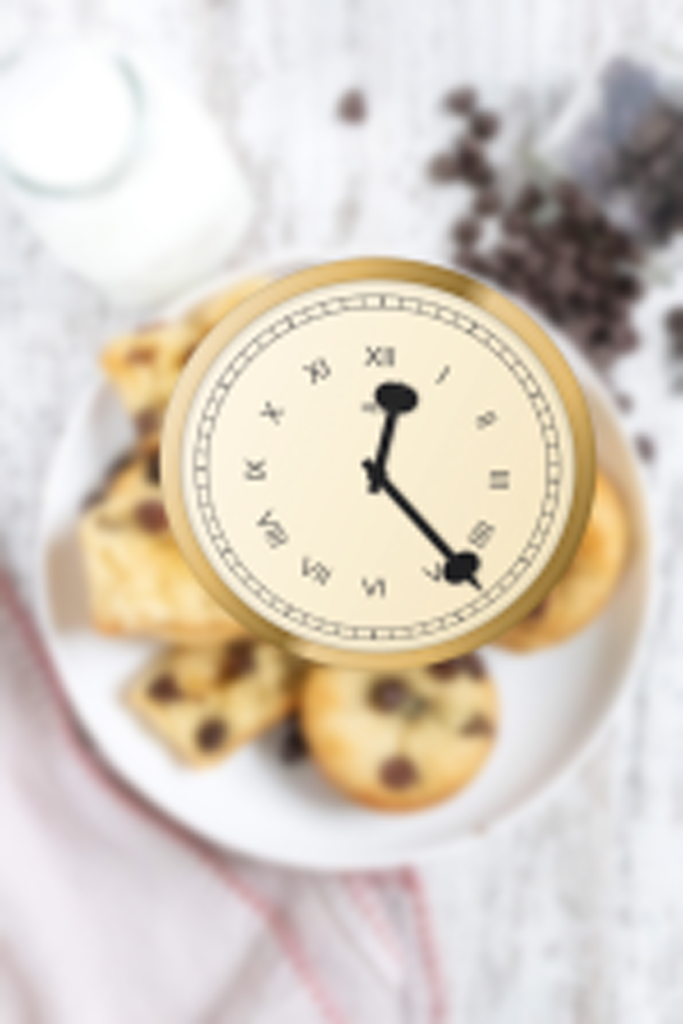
12:23
